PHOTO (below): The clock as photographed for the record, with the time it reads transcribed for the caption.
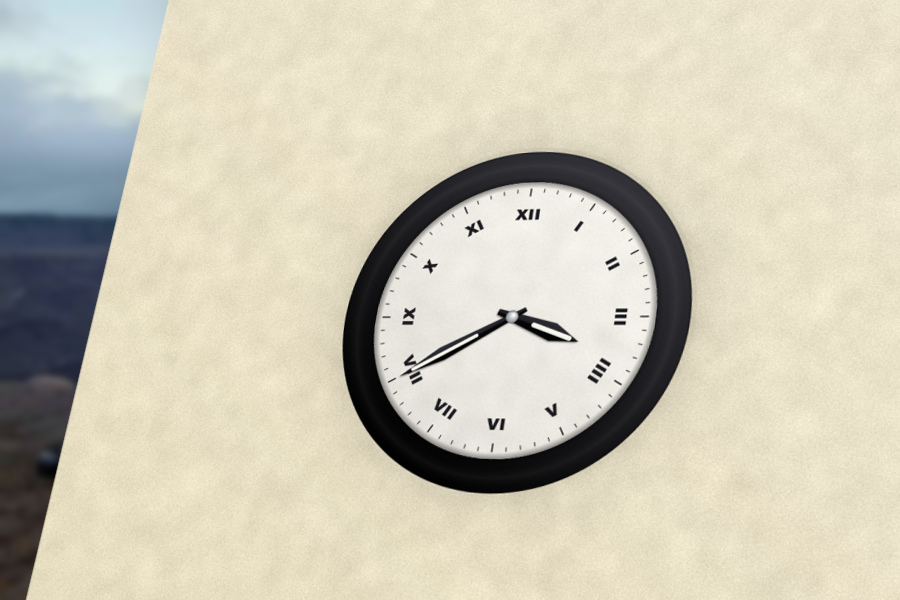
3:40
